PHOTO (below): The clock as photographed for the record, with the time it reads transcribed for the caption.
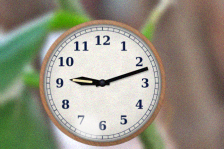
9:12
